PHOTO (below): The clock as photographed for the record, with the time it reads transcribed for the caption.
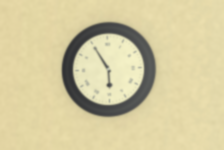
5:55
